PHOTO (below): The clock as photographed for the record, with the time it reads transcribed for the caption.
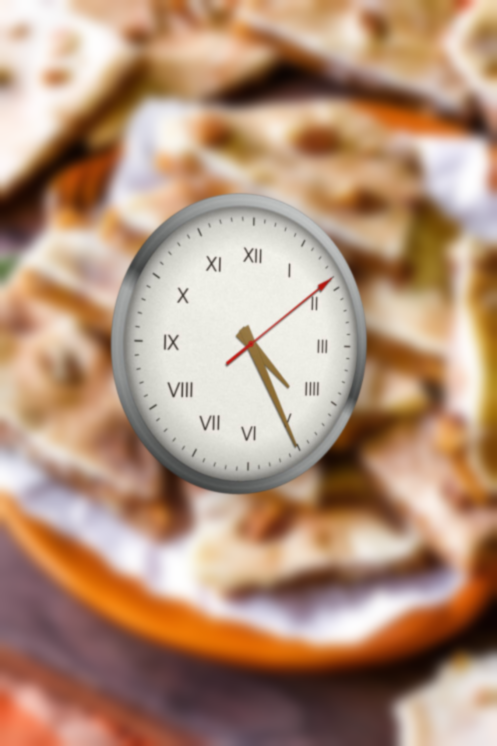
4:25:09
